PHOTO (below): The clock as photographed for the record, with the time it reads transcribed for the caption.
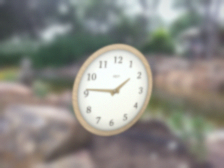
1:46
